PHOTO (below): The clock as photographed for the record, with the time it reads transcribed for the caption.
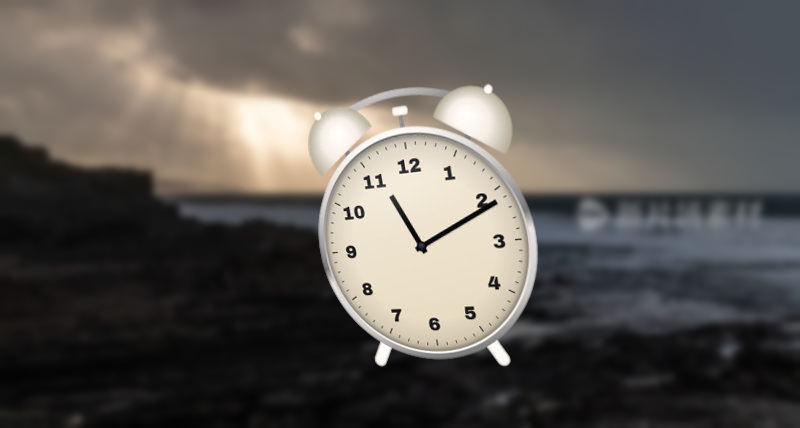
11:11
